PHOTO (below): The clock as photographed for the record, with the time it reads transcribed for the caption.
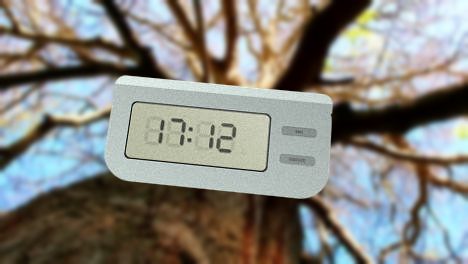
17:12
